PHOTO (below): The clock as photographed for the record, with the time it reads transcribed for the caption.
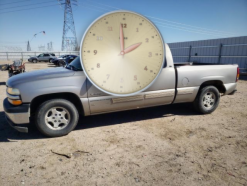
1:59
